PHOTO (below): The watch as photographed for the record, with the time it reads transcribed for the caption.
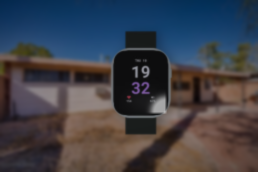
19:32
